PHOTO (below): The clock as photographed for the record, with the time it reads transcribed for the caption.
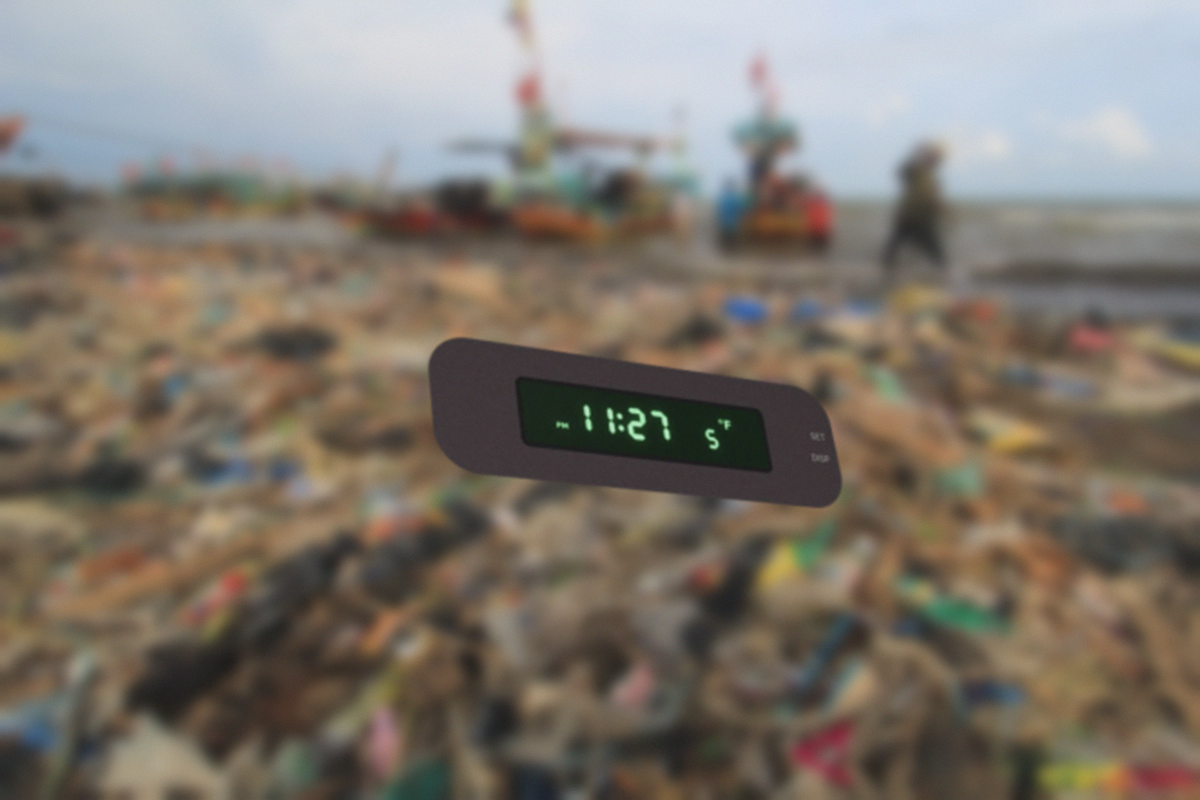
11:27
